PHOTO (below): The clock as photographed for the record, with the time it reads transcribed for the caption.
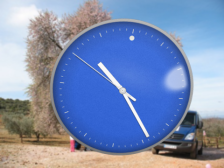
10:23:50
